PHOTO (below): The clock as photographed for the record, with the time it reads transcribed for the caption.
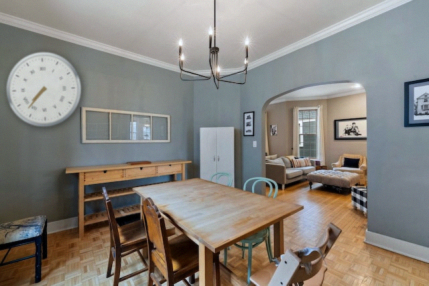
7:37
